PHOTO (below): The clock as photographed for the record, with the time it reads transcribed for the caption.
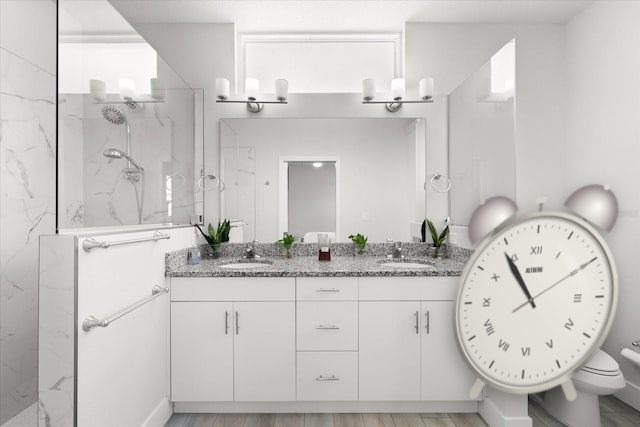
10:54:10
